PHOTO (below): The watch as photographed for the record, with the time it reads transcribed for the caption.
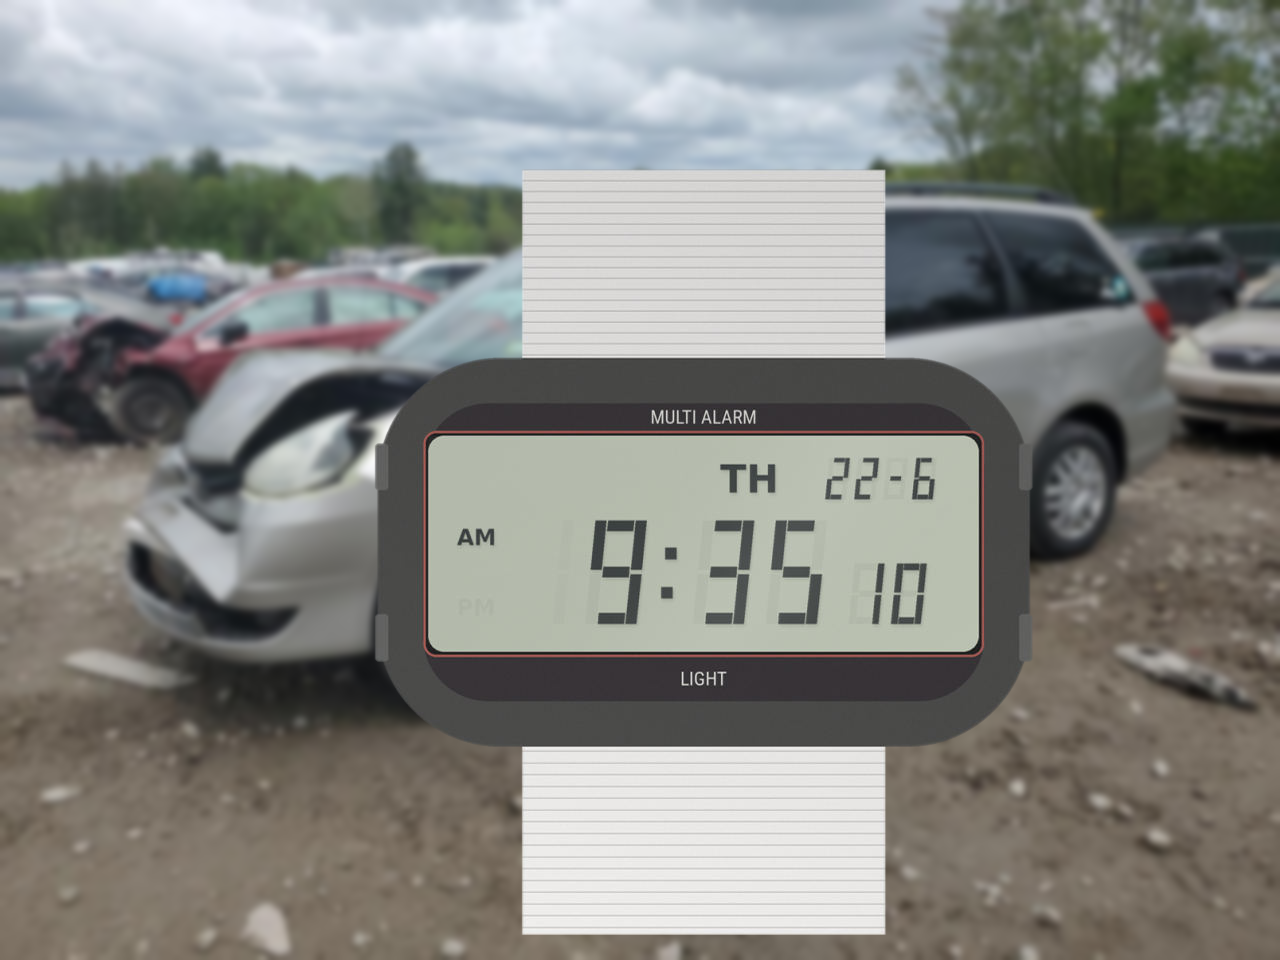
9:35:10
